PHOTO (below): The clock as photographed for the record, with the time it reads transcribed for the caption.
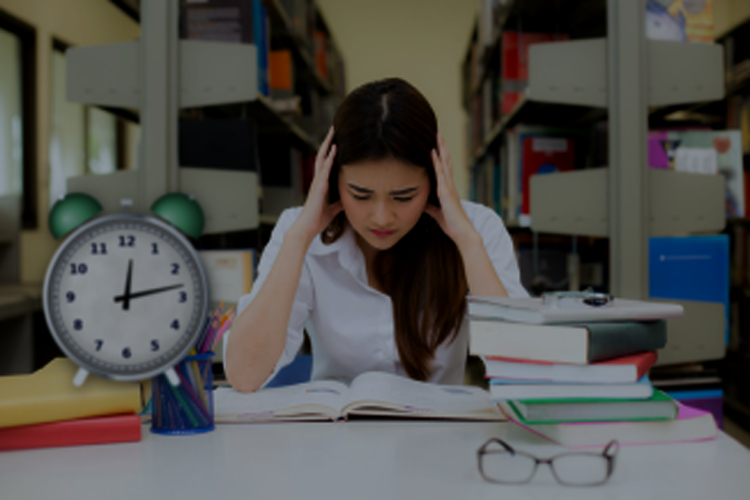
12:13
